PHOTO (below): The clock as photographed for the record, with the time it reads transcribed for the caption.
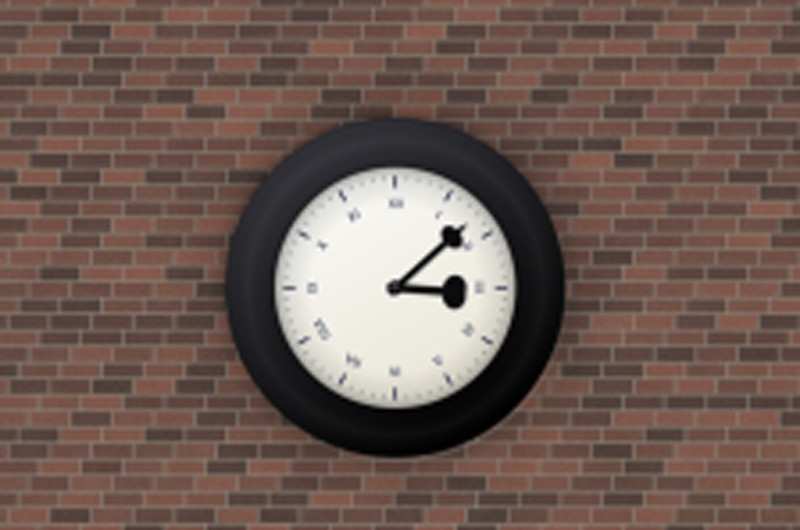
3:08
